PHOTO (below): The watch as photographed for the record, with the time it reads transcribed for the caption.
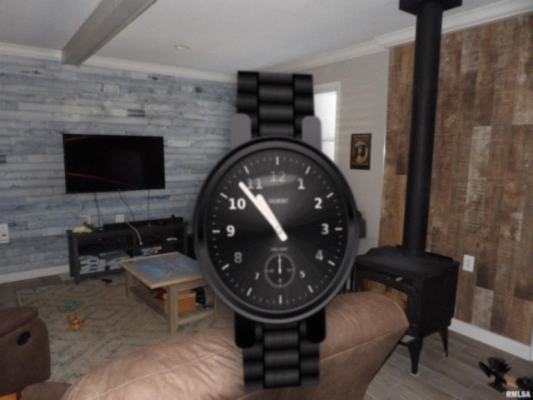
10:53
